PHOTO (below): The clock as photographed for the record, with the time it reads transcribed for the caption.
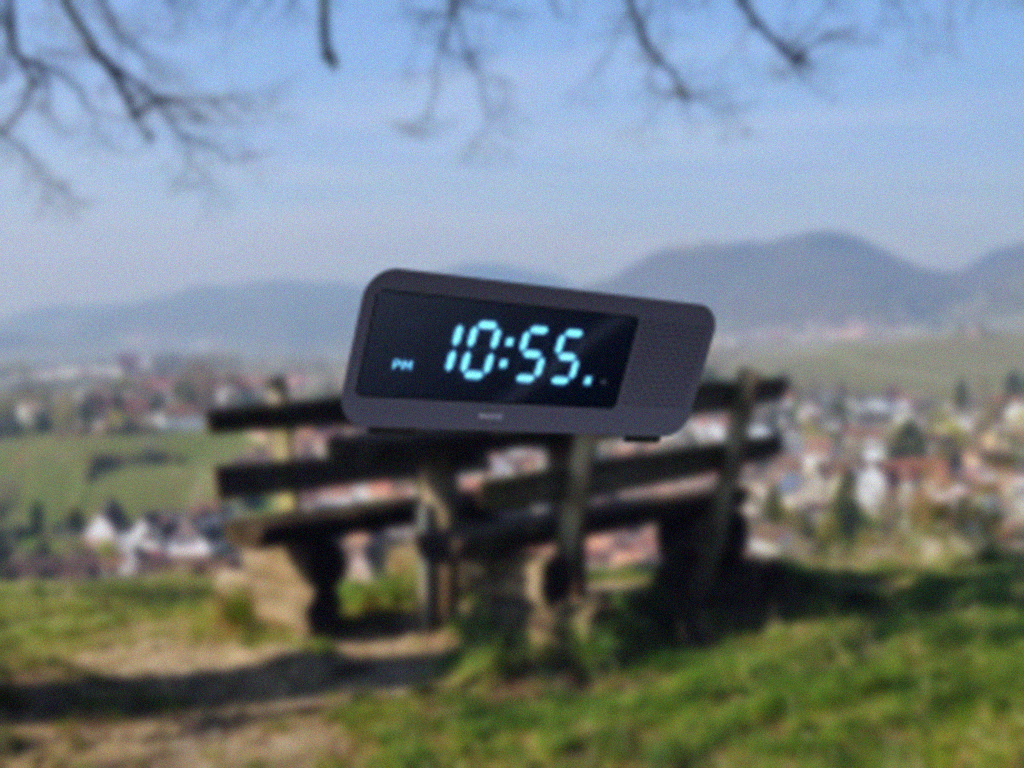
10:55
